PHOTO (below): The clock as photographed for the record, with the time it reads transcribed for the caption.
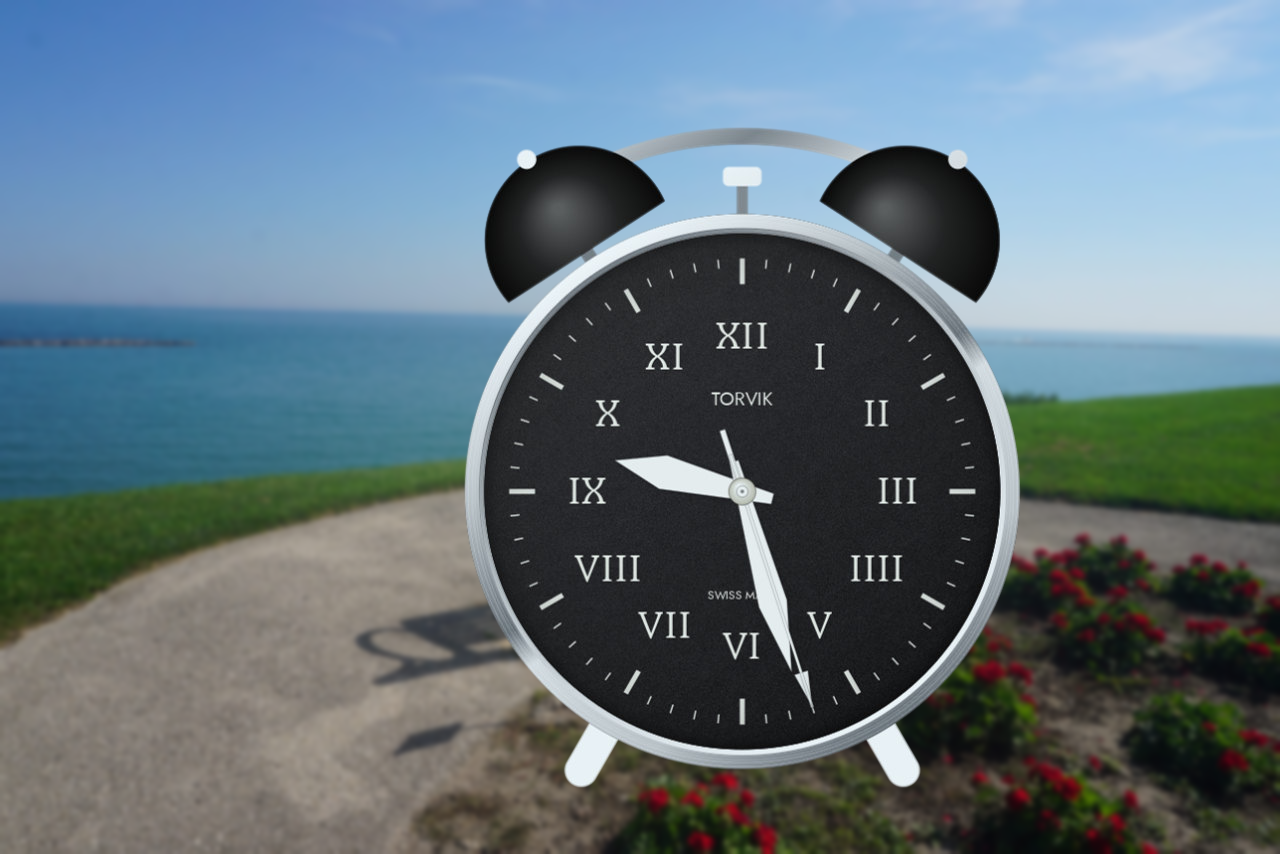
9:27:27
